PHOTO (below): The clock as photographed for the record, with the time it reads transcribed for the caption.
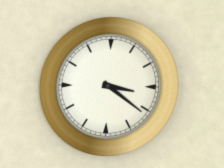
3:21
